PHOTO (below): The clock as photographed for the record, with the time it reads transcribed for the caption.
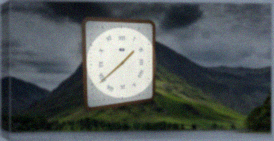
1:39
